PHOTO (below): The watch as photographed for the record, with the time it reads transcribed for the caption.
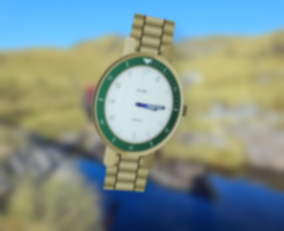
3:15
